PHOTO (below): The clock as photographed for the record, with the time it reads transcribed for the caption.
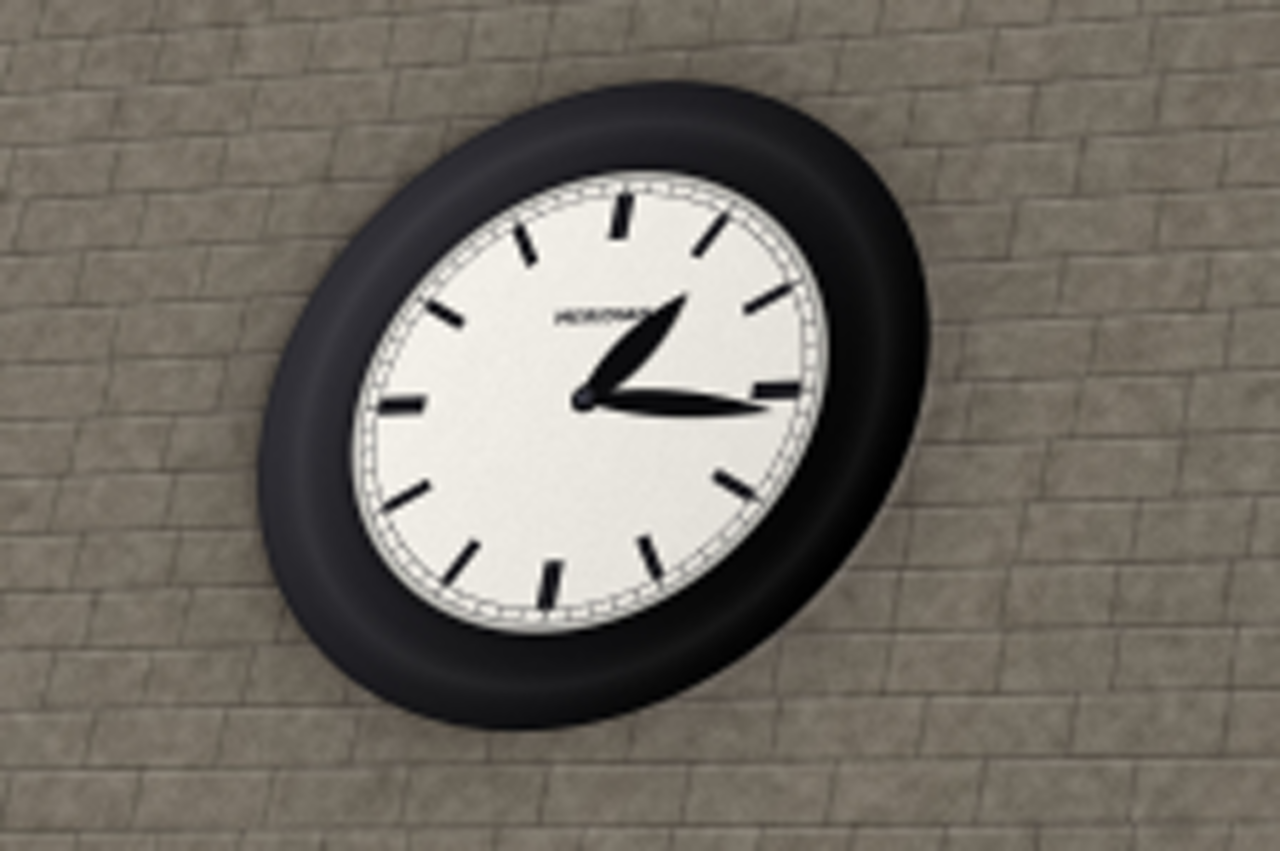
1:16
